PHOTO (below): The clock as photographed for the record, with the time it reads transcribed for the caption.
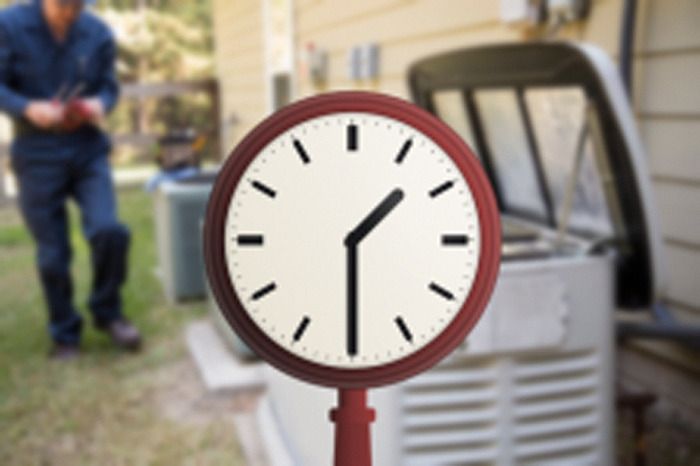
1:30
